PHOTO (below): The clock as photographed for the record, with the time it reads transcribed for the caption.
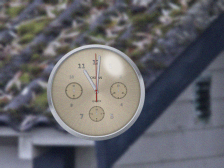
11:01
